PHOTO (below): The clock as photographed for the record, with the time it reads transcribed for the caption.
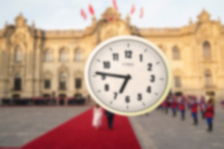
6:46
